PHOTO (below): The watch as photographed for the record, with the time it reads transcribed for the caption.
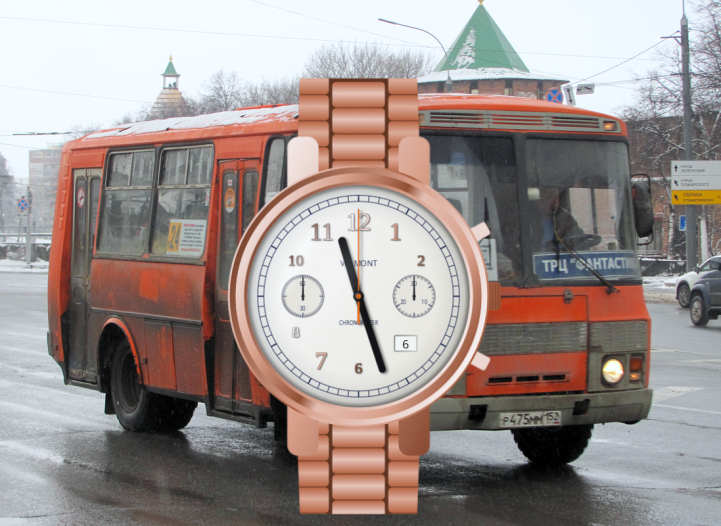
11:27
